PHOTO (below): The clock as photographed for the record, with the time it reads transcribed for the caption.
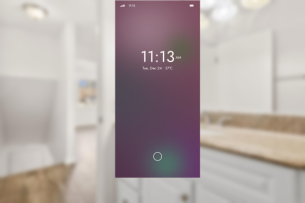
11:13
